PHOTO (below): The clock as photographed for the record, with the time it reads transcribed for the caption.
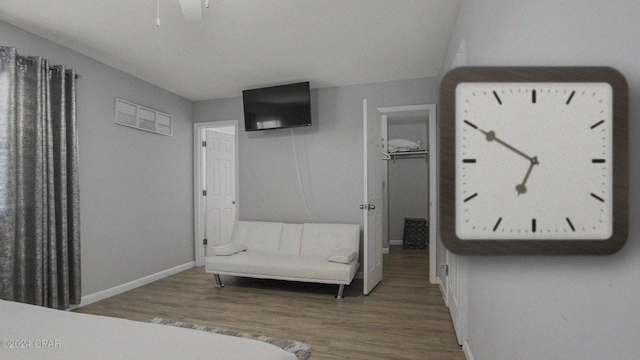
6:50
